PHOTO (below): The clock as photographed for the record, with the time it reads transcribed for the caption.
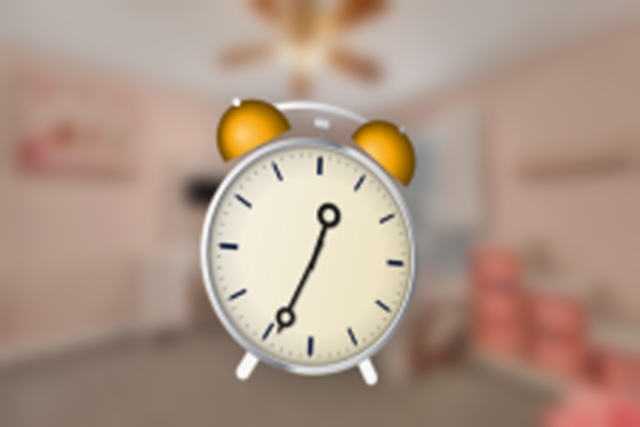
12:34
